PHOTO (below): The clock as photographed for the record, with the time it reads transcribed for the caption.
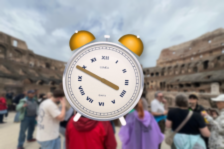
3:49
